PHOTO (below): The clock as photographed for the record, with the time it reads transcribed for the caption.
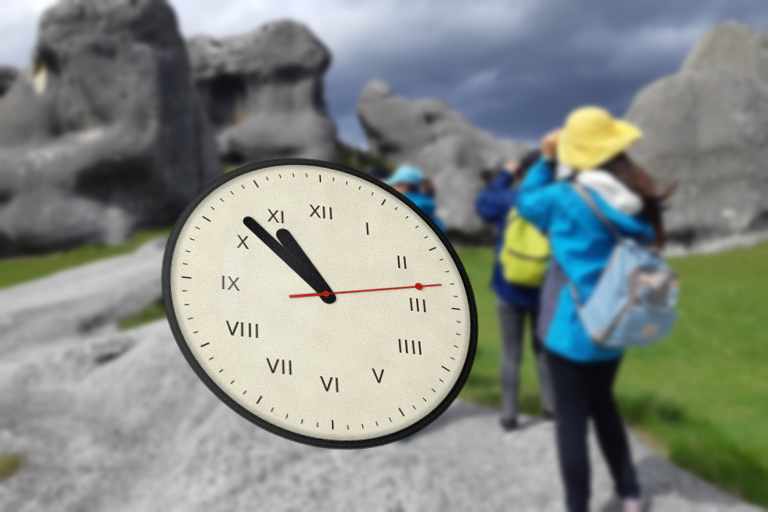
10:52:13
